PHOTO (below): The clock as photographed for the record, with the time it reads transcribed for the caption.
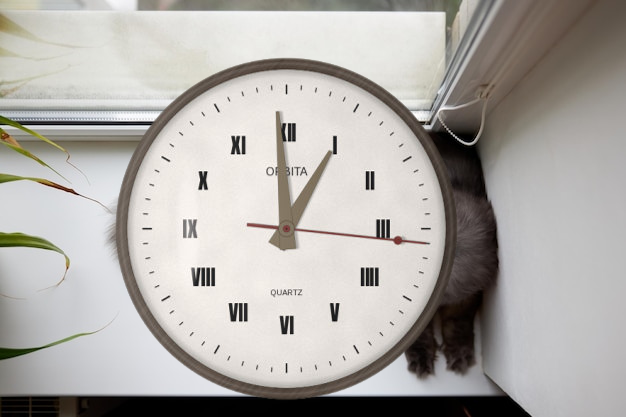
12:59:16
